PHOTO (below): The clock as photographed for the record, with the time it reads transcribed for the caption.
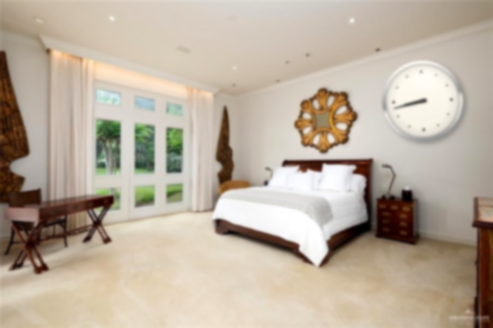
8:43
